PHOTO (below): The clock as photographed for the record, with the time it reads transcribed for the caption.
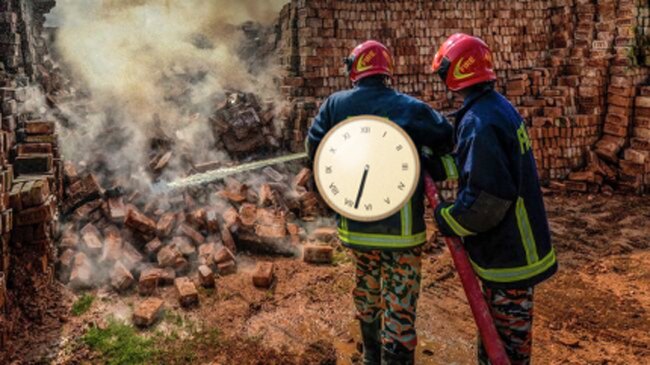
6:33
